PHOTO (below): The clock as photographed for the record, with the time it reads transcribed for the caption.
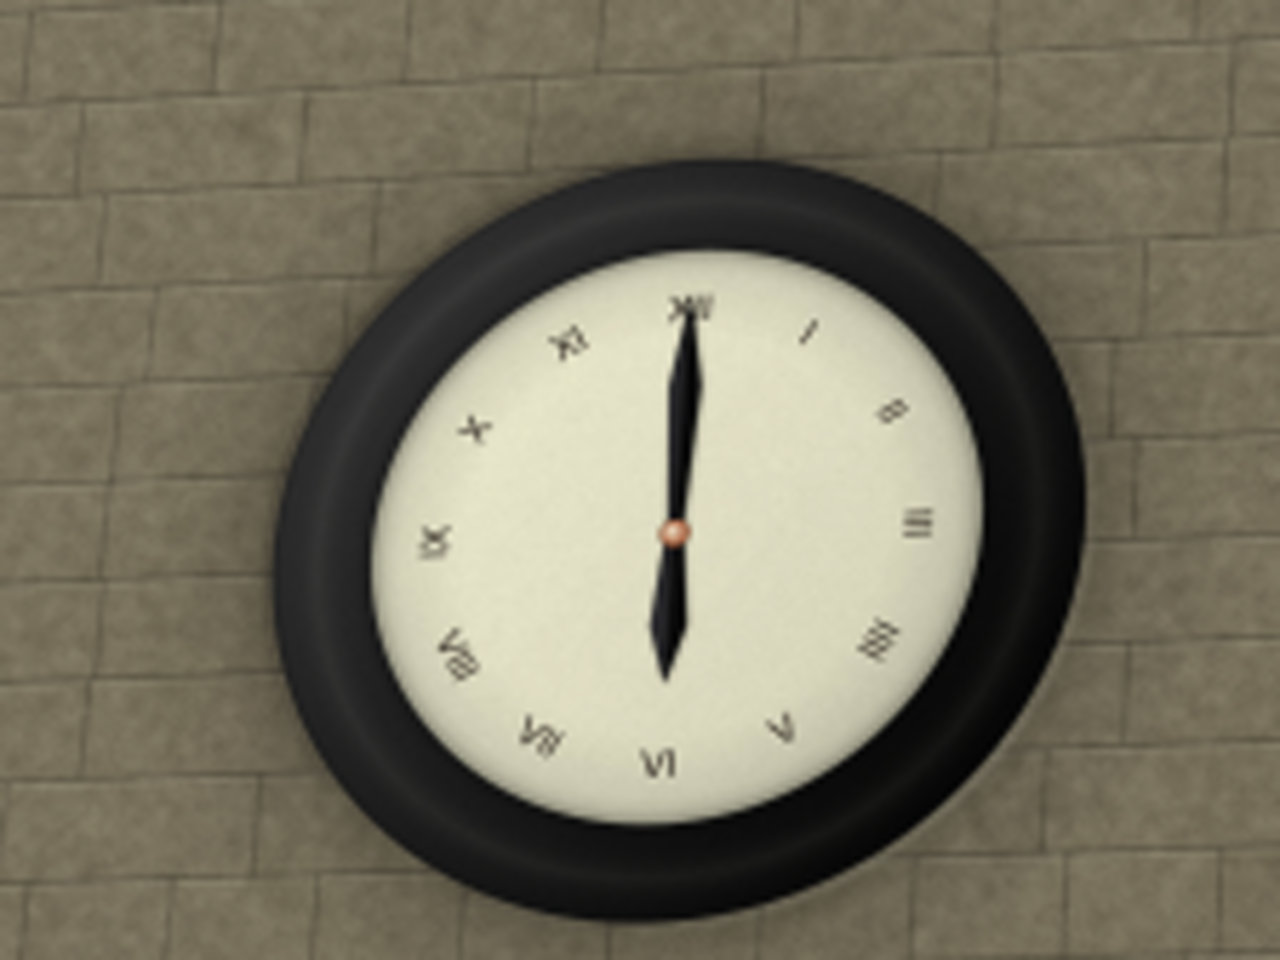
6:00
